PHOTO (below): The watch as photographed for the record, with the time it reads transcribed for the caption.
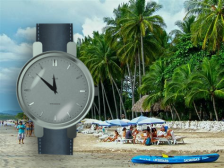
11:52
